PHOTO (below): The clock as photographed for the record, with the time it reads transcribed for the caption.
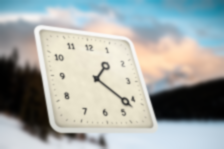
1:22
